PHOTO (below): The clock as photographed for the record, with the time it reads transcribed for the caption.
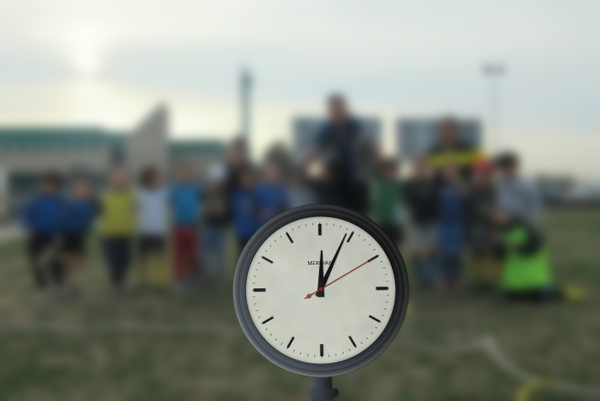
12:04:10
